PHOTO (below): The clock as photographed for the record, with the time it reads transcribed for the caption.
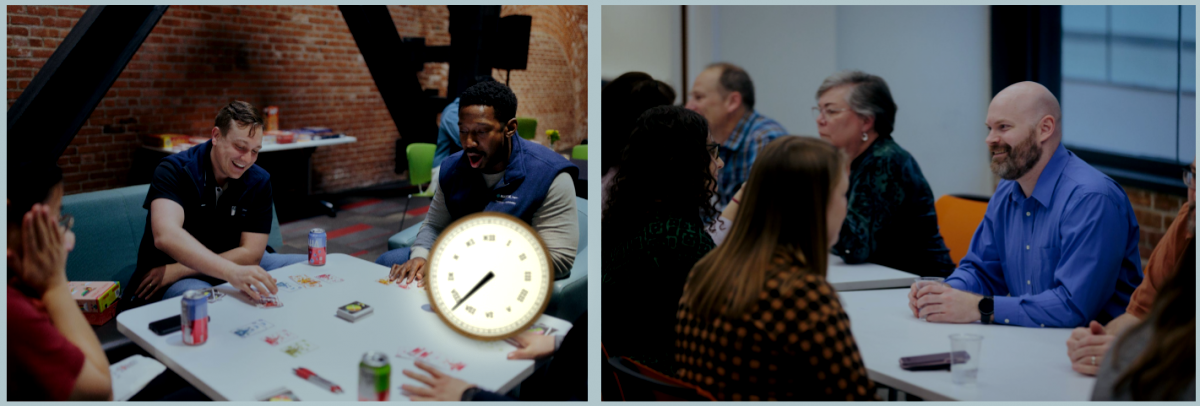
7:38
